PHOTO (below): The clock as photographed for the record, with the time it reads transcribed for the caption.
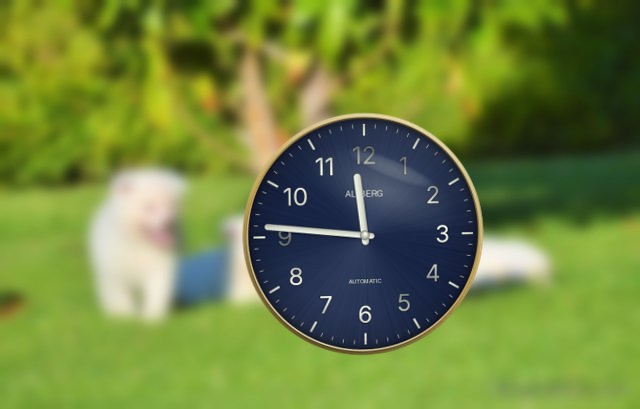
11:46
